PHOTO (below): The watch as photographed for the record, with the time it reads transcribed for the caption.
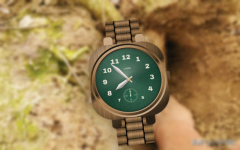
7:53
